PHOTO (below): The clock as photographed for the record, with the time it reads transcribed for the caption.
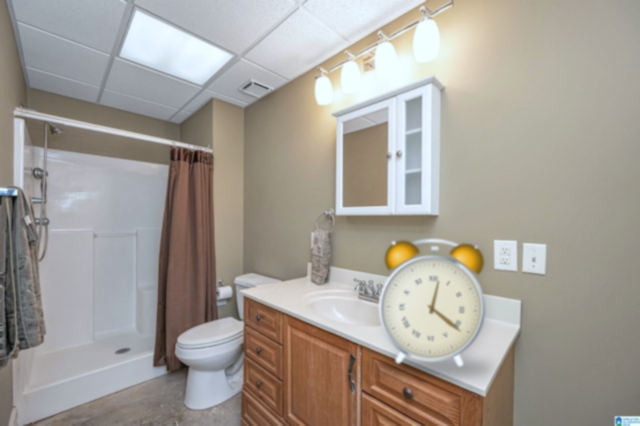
12:21
